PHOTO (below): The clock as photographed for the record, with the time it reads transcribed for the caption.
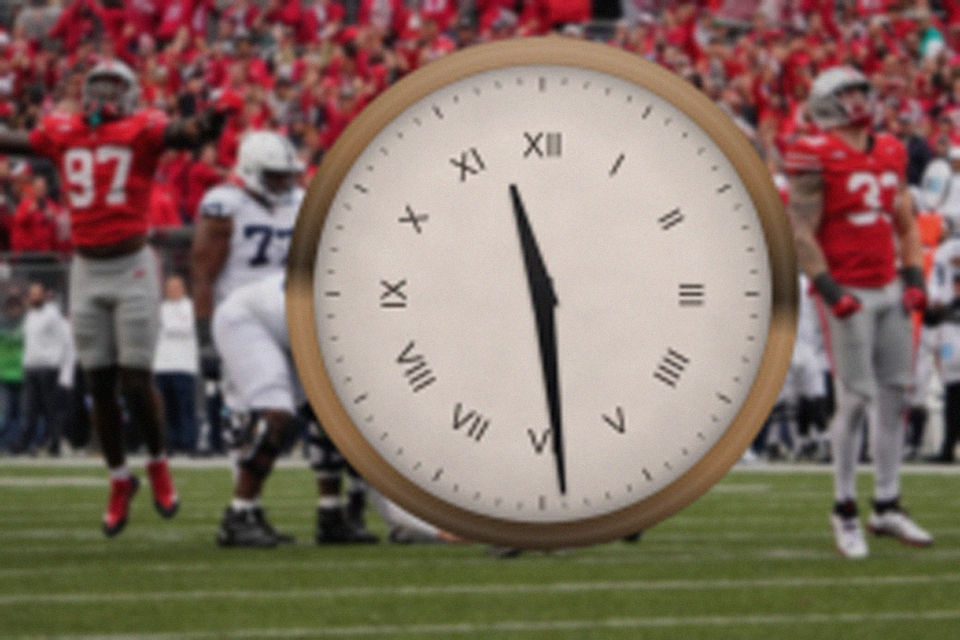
11:29
